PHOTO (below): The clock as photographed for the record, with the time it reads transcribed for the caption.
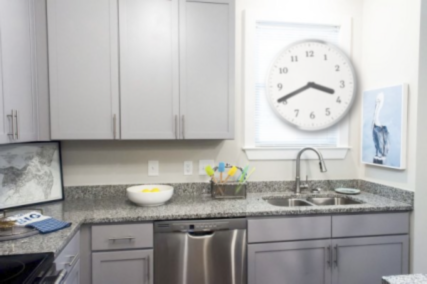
3:41
